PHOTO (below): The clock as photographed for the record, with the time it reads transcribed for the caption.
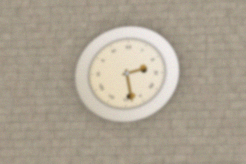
2:28
